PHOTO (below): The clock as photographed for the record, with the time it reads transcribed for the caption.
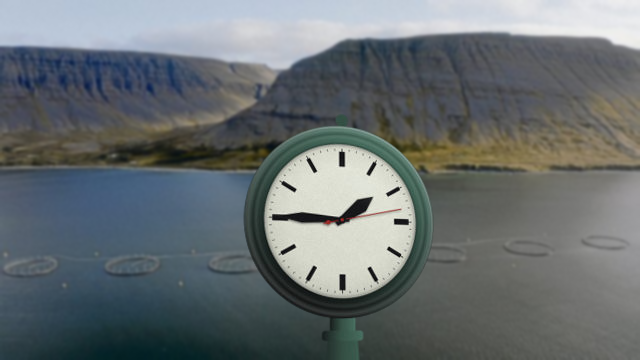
1:45:13
